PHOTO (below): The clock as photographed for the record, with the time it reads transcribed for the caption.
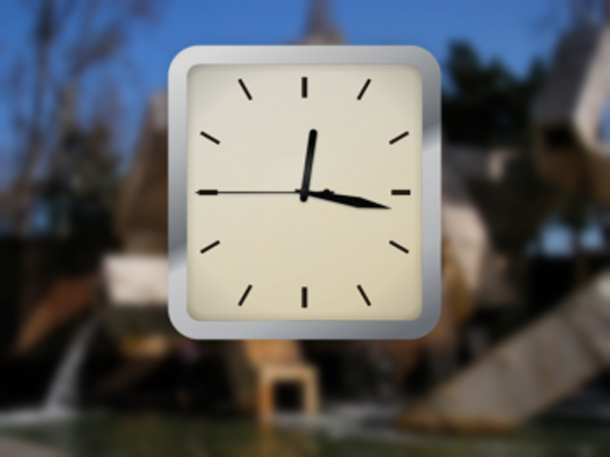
12:16:45
